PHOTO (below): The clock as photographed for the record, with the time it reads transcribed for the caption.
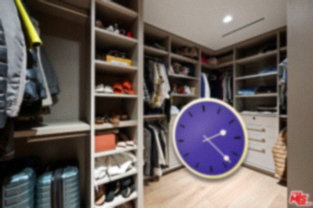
2:23
